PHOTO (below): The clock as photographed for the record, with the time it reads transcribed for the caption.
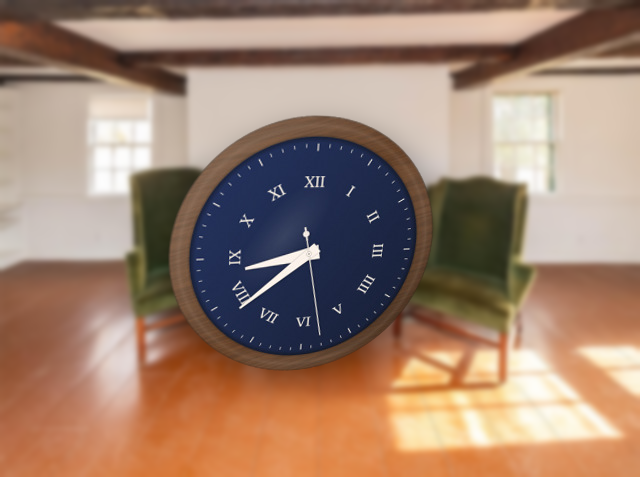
8:38:28
